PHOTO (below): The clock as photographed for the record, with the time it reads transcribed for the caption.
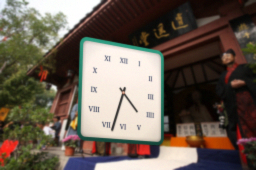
4:33
